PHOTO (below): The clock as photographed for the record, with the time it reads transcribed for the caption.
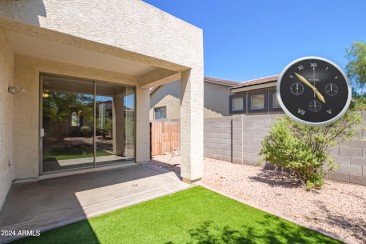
4:52
